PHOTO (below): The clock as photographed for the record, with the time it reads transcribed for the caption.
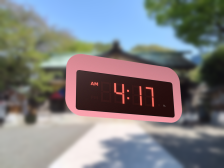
4:17
